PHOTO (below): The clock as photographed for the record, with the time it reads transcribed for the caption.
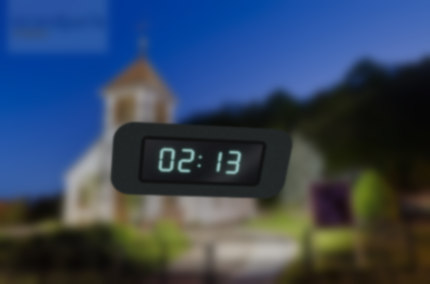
2:13
